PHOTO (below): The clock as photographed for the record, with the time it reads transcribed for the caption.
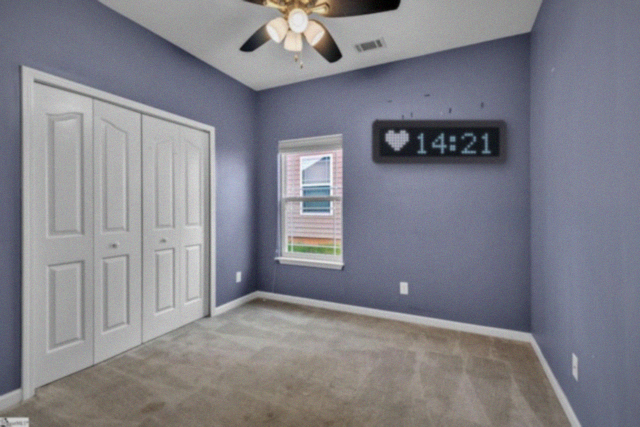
14:21
